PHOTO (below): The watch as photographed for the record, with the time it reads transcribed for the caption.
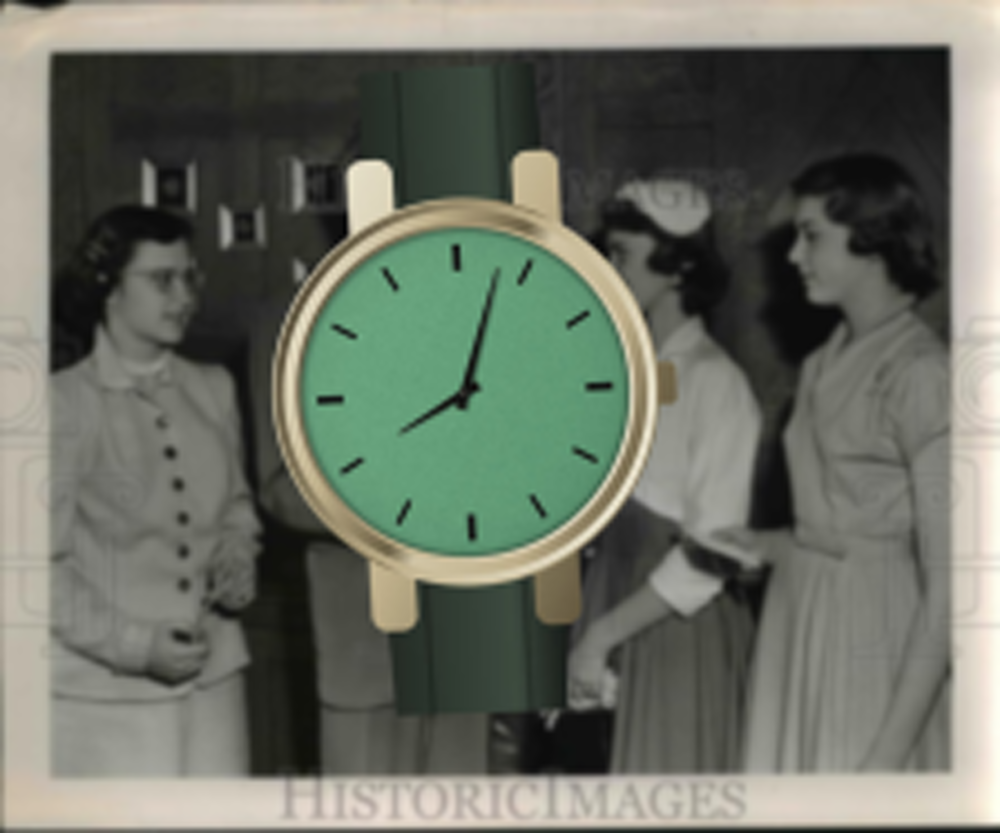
8:03
